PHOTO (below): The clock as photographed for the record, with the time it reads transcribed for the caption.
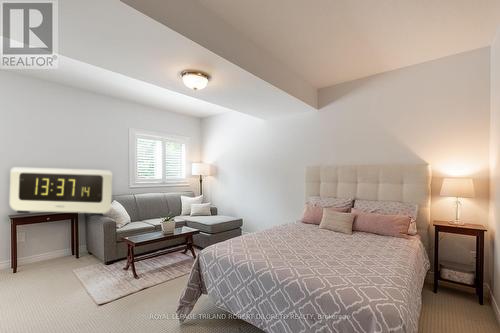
13:37:14
